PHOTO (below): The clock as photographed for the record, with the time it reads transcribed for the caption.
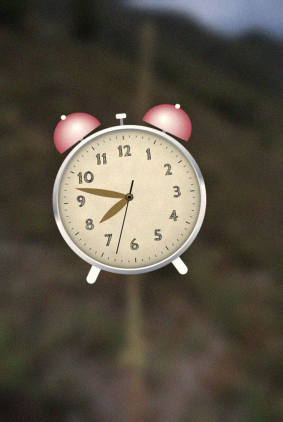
7:47:33
